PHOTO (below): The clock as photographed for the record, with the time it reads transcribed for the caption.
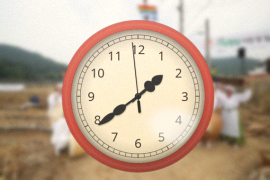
1:38:59
